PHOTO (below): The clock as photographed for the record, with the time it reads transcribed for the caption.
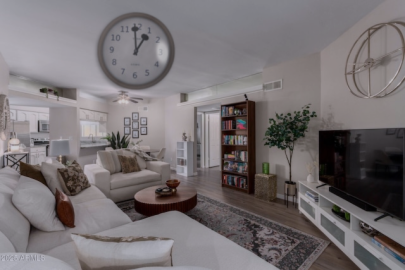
12:59
